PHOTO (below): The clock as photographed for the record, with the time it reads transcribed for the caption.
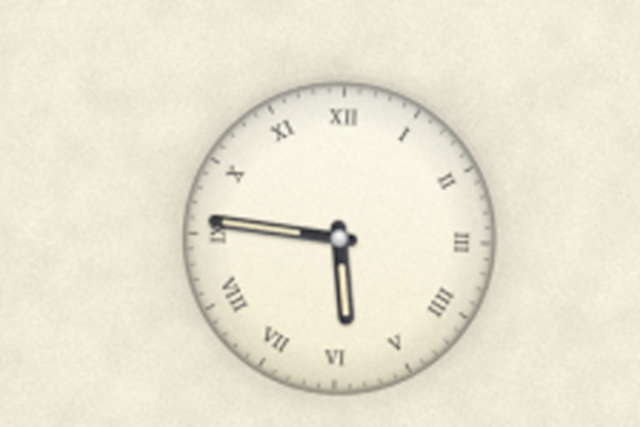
5:46
